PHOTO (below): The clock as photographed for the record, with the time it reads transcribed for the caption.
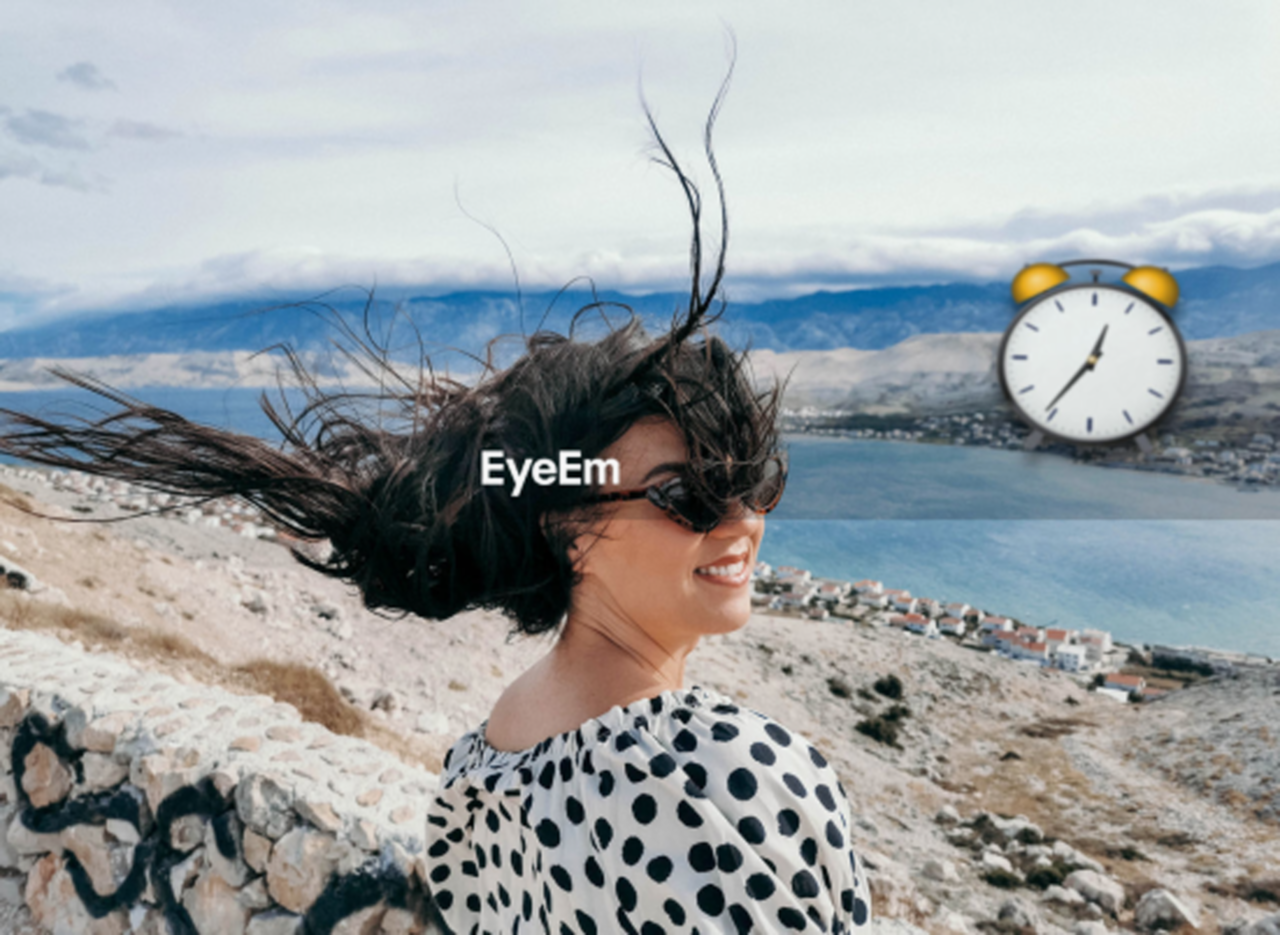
12:36
